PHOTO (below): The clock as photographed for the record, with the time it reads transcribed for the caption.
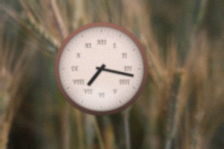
7:17
